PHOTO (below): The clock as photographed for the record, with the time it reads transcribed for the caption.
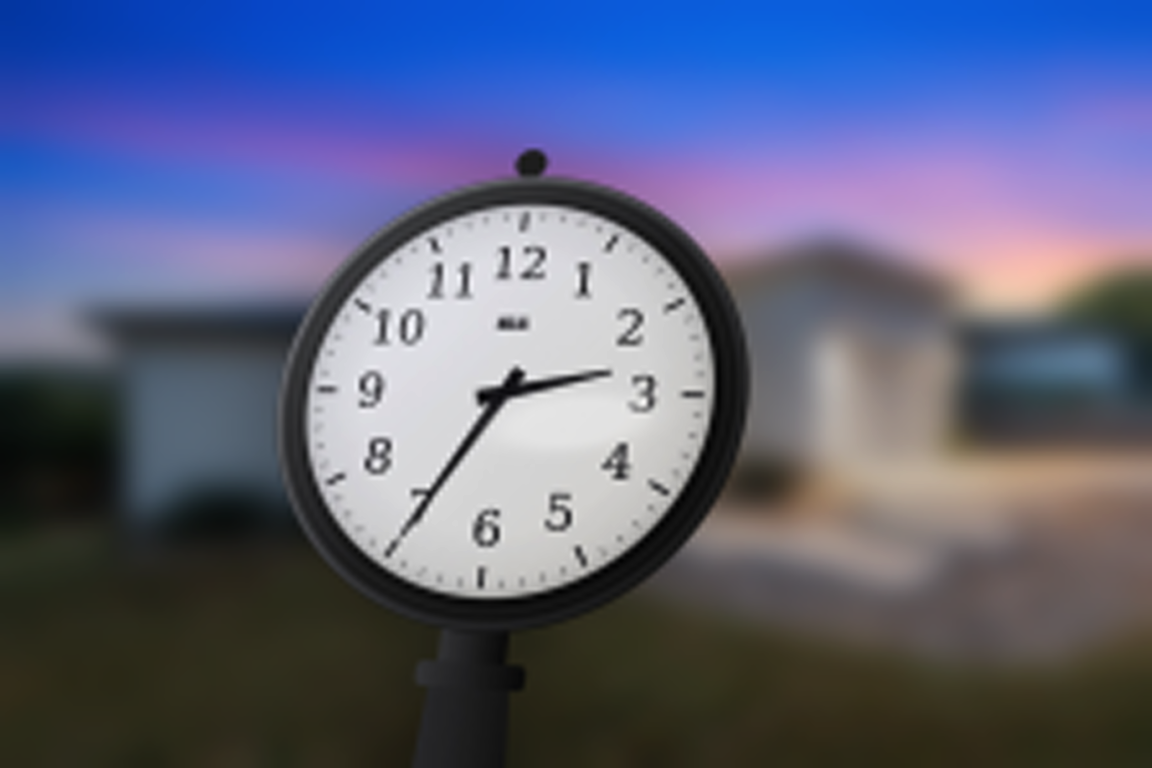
2:35
